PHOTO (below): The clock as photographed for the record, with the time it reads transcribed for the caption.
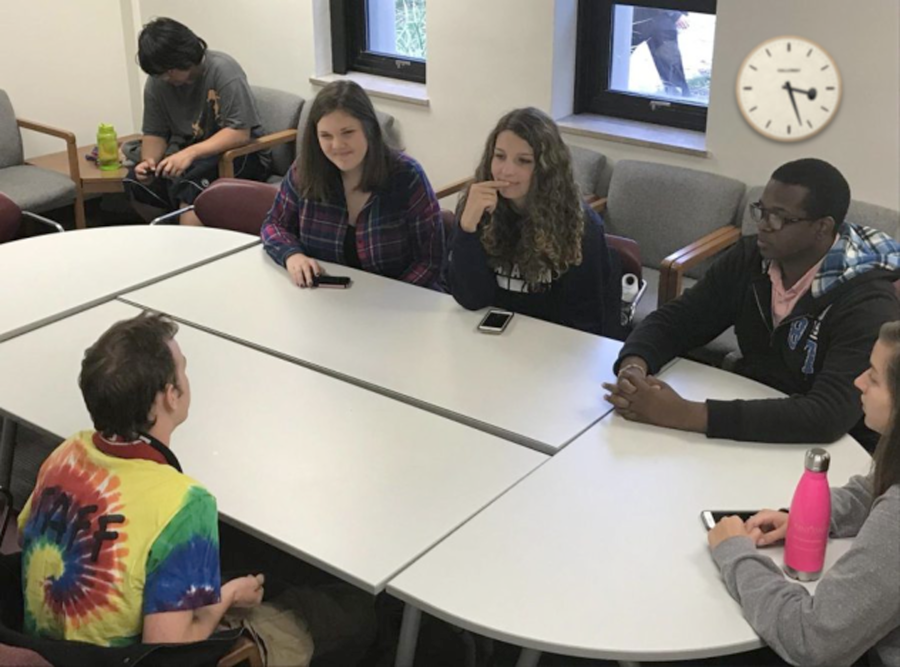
3:27
